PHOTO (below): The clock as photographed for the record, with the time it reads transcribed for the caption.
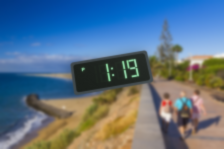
1:19
